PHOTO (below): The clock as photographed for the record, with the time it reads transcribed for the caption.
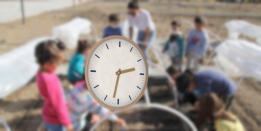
2:32
